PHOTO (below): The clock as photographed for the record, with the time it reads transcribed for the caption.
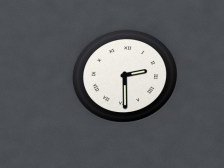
2:29
